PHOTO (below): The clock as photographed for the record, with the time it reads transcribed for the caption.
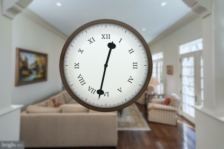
12:32
